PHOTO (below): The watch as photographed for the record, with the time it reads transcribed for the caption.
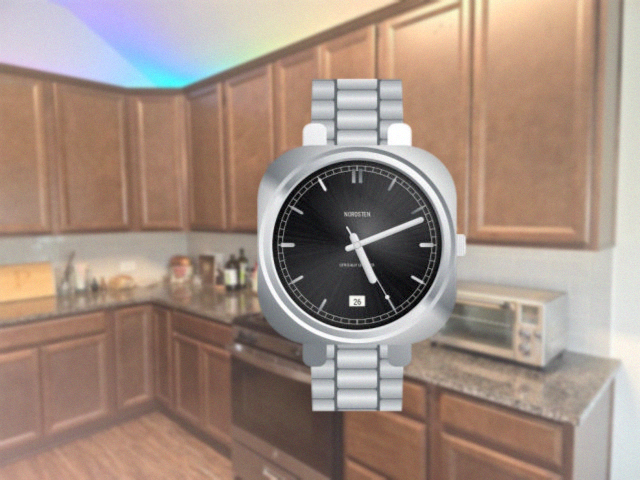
5:11:25
